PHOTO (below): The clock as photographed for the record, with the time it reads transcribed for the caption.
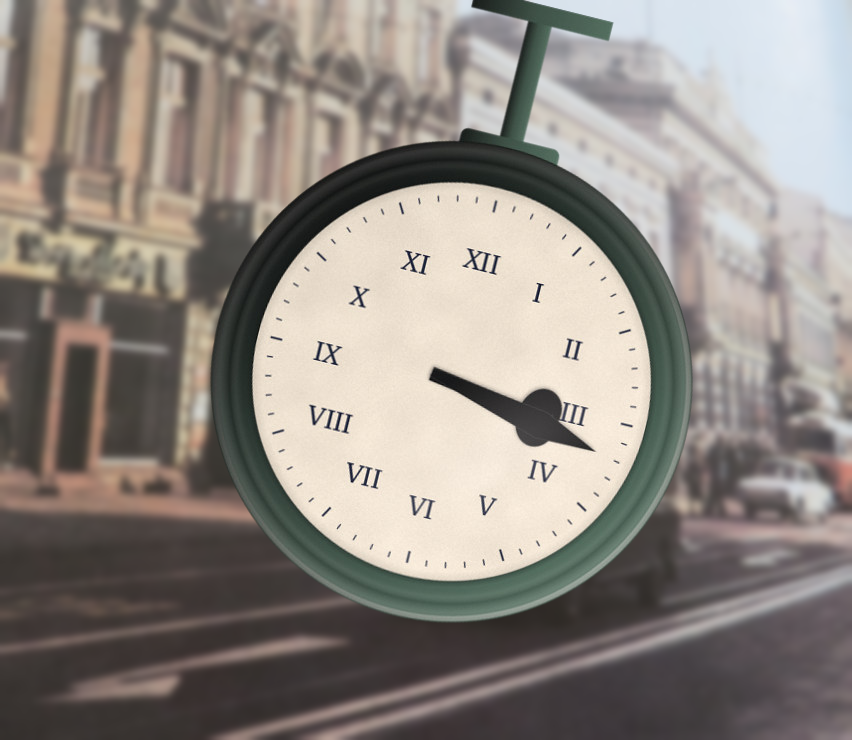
3:17
